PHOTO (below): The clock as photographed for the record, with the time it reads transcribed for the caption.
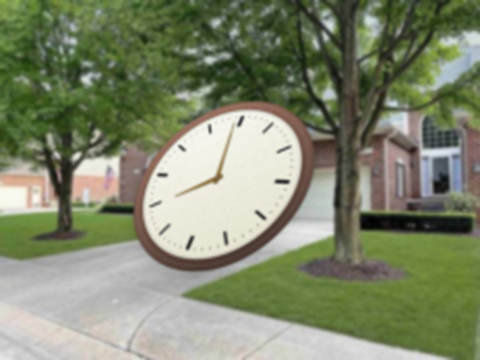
7:59
